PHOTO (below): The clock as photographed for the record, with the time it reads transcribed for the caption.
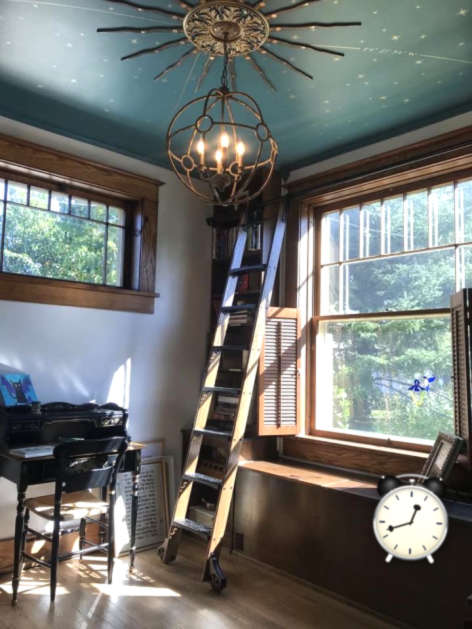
12:42
